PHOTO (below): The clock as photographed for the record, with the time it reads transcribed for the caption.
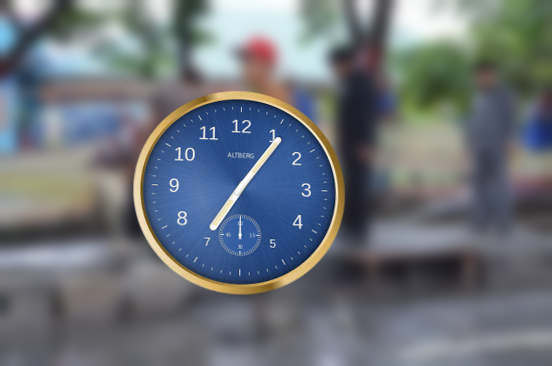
7:06
